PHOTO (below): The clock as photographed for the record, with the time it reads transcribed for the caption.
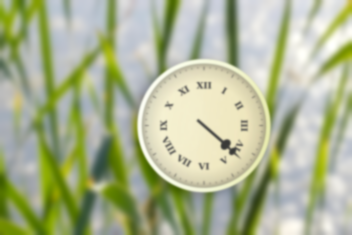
4:22
